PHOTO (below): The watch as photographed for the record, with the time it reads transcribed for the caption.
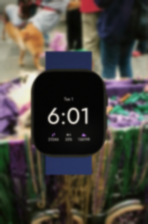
6:01
